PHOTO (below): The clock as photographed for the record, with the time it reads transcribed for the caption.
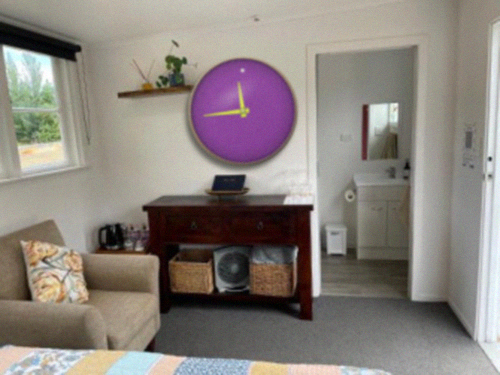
11:44
